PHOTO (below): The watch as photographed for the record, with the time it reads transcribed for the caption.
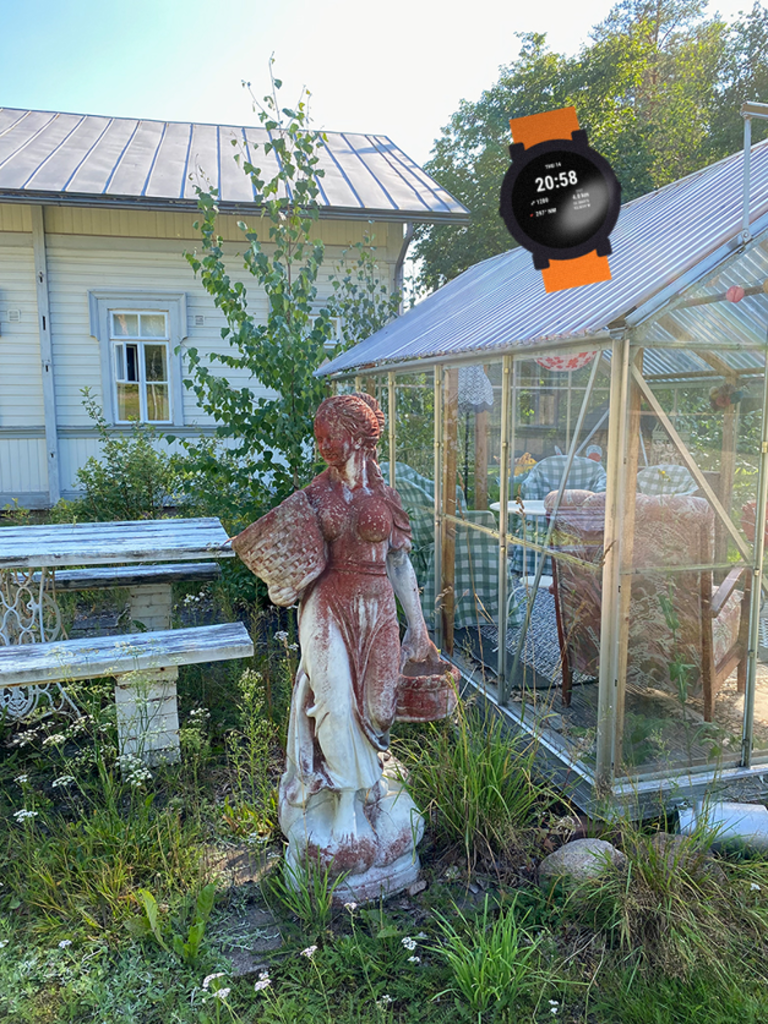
20:58
